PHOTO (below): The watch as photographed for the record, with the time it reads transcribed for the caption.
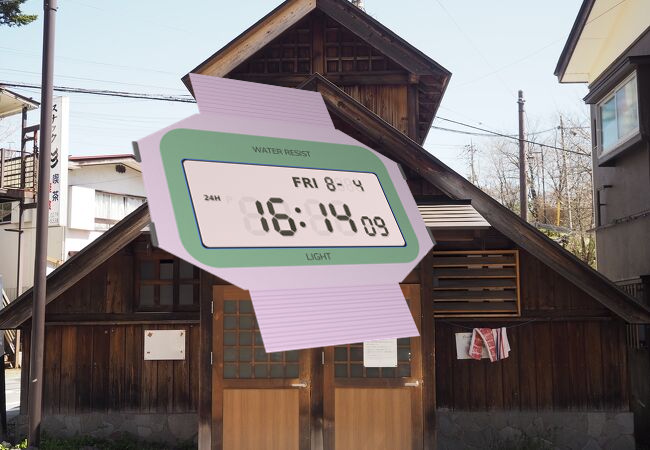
16:14:09
